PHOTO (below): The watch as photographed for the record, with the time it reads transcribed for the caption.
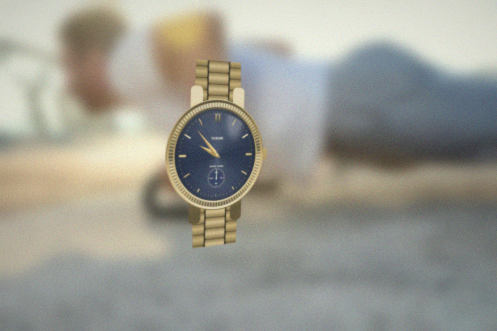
9:53
